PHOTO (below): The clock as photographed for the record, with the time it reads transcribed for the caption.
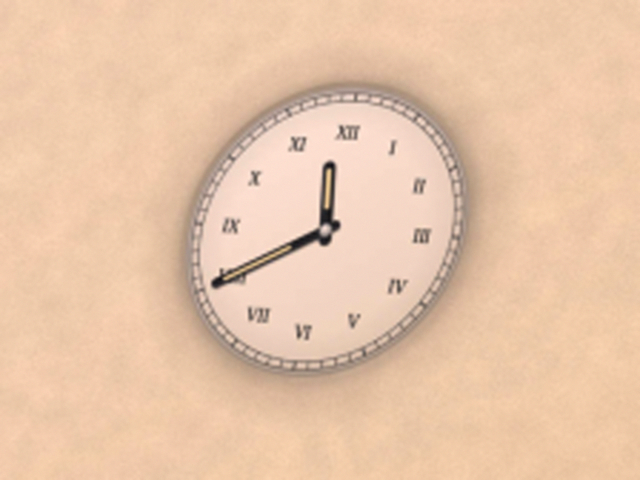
11:40
